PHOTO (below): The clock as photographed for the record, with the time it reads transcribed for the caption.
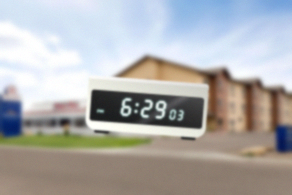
6:29
